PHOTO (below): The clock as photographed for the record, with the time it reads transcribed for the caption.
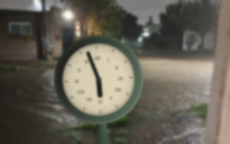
5:57
